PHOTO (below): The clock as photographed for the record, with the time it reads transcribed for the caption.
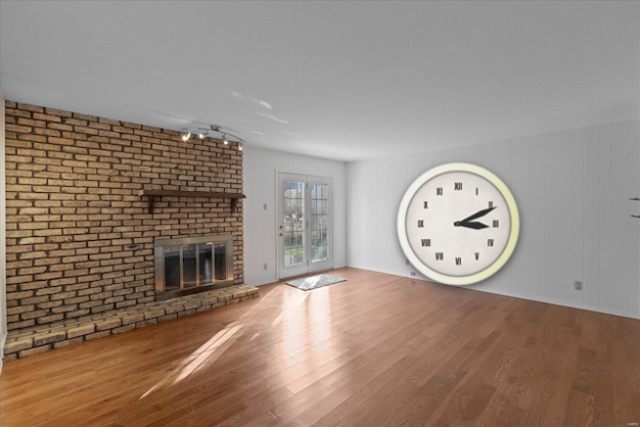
3:11
